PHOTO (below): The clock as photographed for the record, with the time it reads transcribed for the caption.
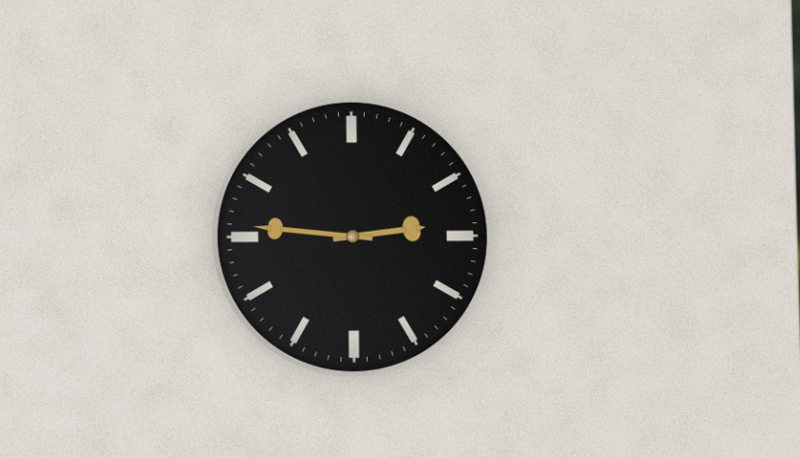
2:46
